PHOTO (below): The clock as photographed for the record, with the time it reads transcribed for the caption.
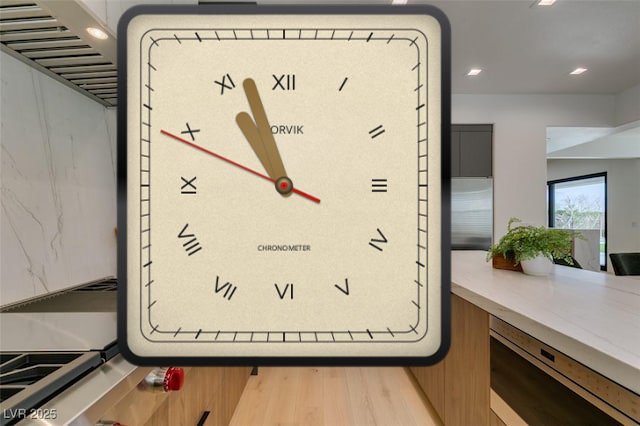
10:56:49
